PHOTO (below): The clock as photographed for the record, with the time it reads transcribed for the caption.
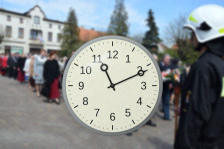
11:11
